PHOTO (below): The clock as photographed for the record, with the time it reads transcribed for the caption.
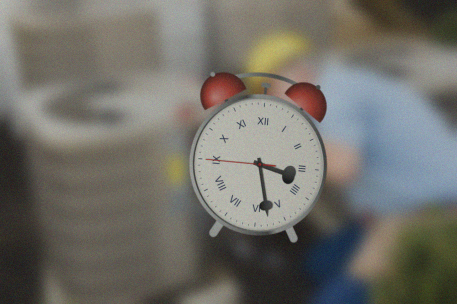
3:27:45
